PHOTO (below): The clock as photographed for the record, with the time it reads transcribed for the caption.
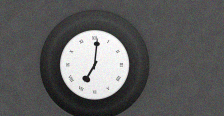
7:01
